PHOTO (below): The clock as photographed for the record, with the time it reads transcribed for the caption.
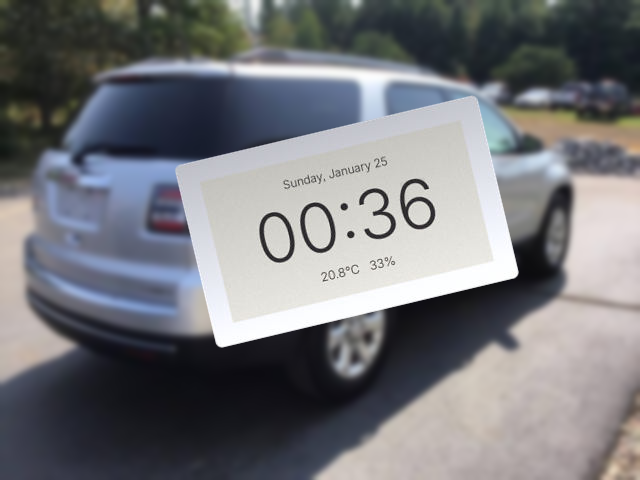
0:36
